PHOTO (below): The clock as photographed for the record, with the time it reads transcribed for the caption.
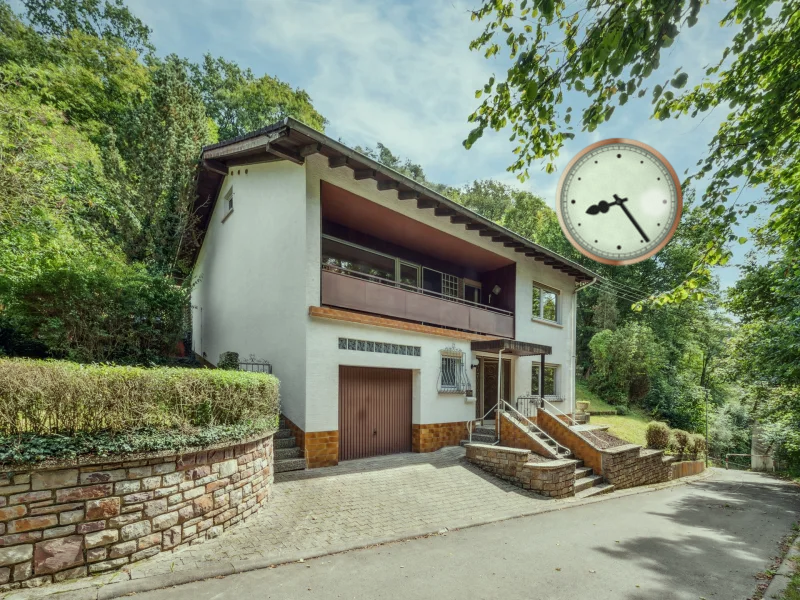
8:24
